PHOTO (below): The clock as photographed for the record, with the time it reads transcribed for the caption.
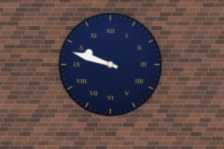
9:48
